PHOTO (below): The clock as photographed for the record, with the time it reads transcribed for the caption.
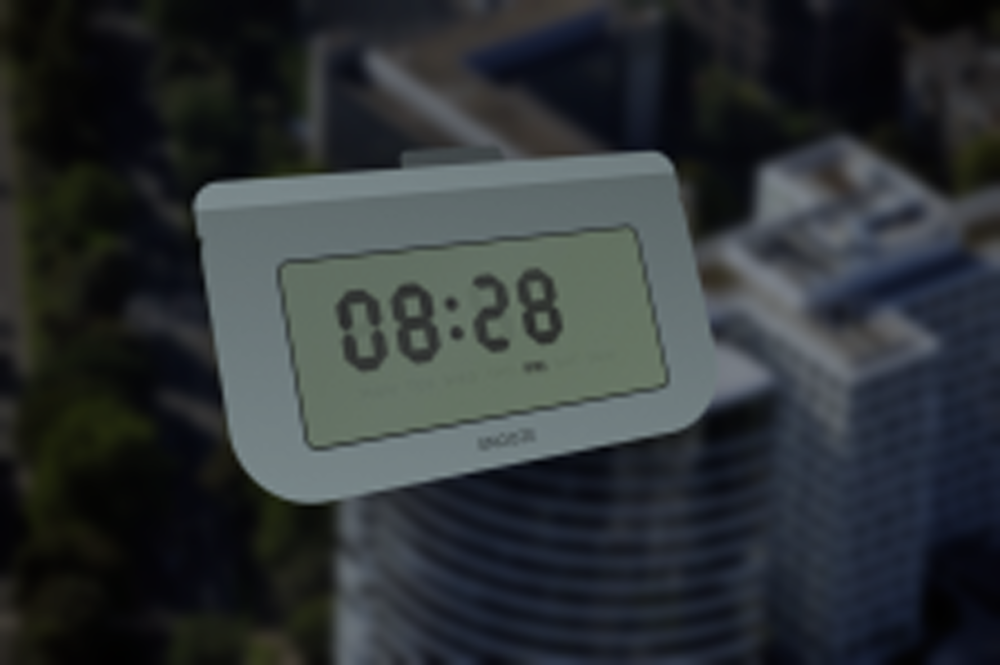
8:28
